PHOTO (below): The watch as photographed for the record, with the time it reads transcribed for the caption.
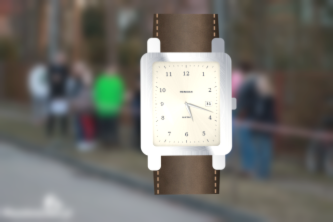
5:18
